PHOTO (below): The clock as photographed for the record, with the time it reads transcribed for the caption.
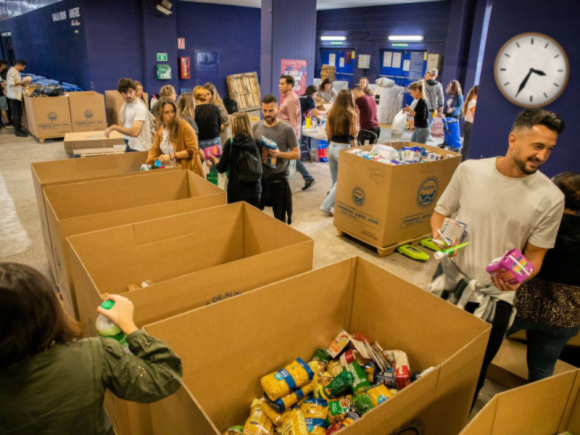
3:35
